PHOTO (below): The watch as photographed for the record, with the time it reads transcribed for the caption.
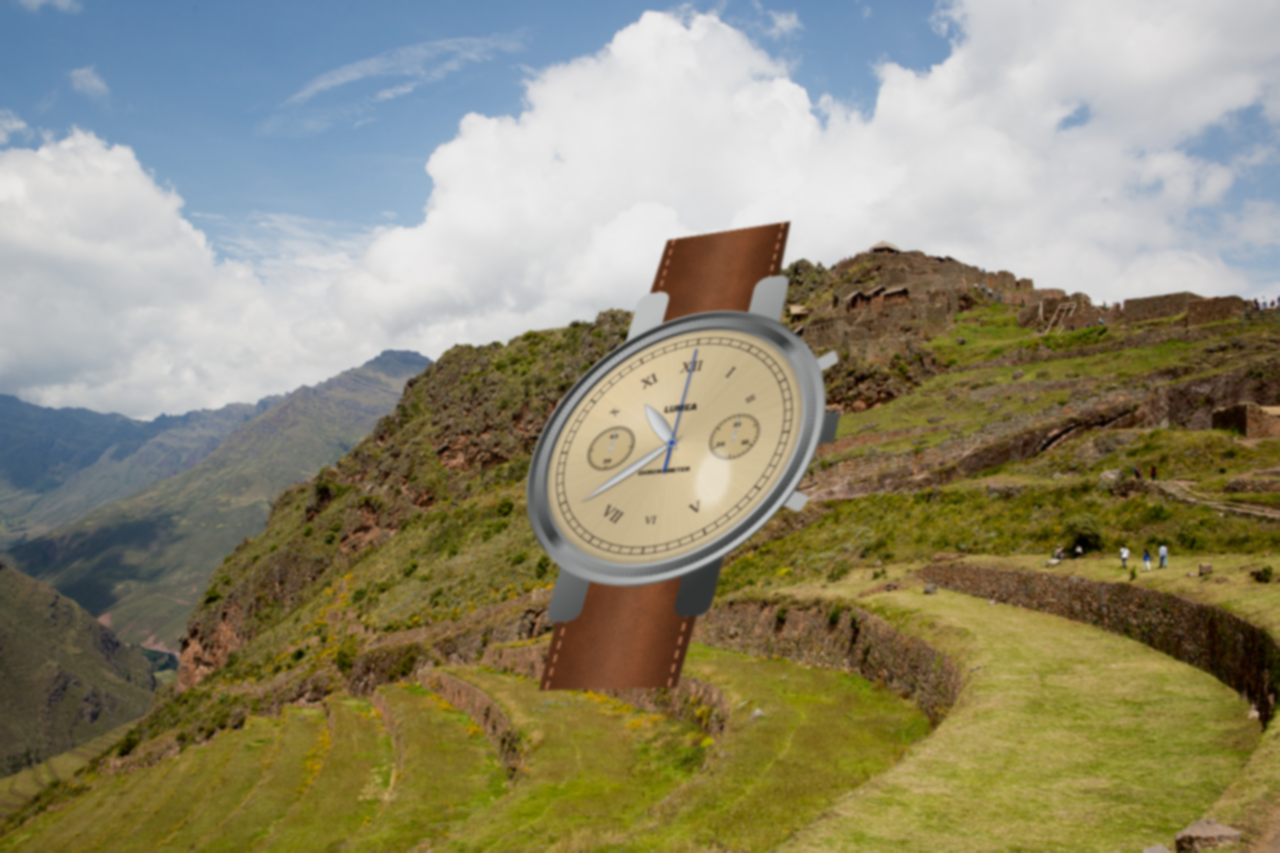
10:39
